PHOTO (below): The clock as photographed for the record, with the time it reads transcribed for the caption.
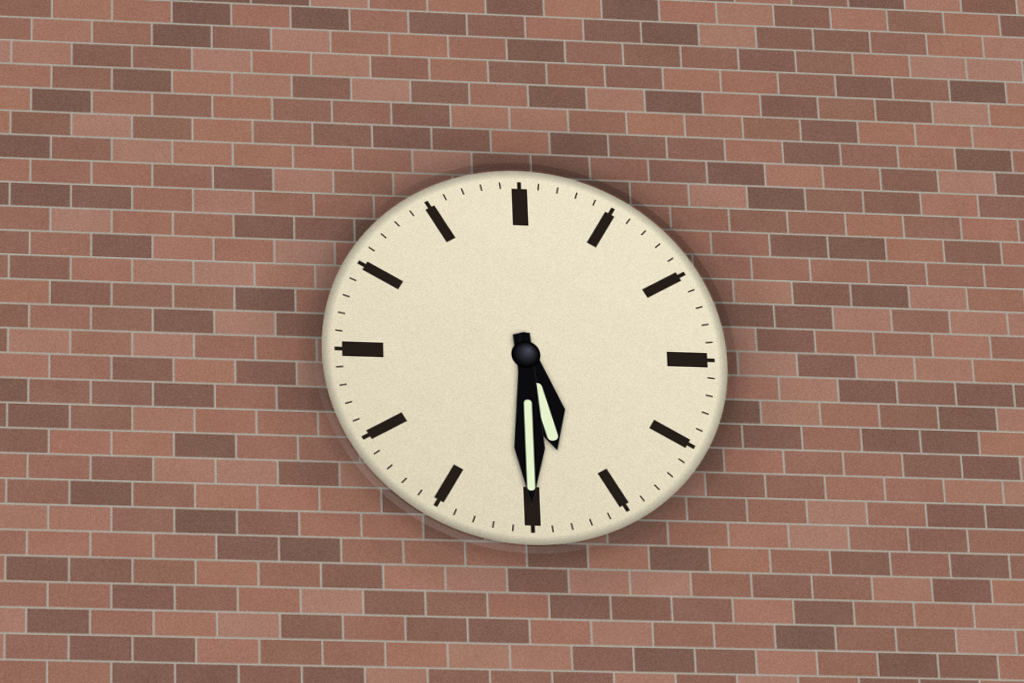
5:30
